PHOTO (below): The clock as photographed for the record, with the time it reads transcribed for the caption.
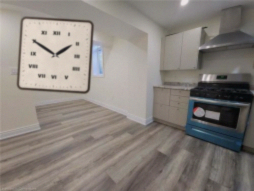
1:50
